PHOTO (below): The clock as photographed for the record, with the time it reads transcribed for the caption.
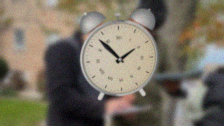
1:53
